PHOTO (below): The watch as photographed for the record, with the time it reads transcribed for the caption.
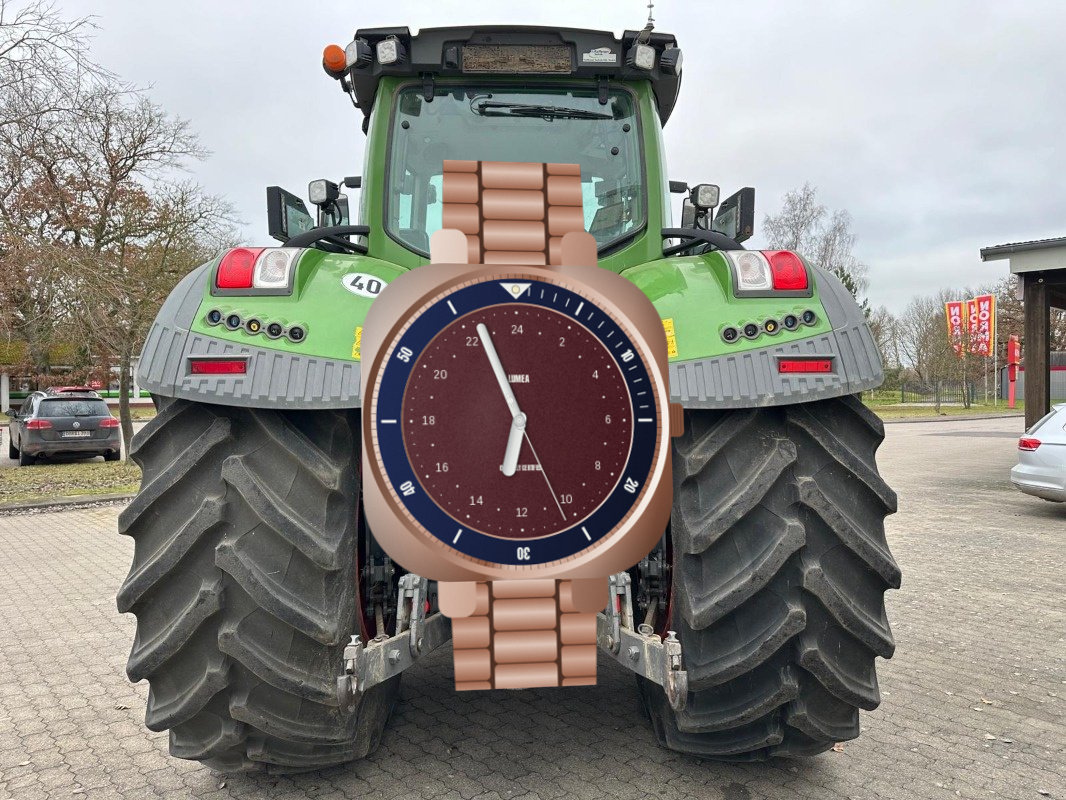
12:56:26
